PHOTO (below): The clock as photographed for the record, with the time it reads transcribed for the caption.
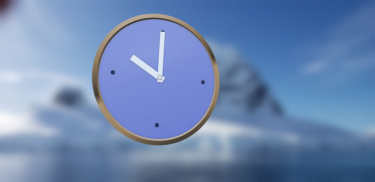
10:00
